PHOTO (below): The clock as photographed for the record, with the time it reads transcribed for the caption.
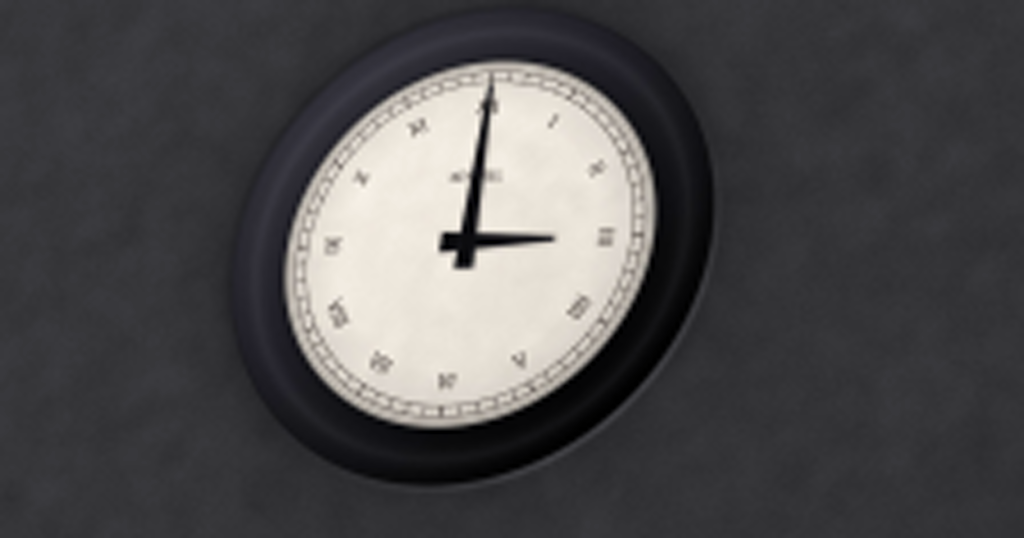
3:00
